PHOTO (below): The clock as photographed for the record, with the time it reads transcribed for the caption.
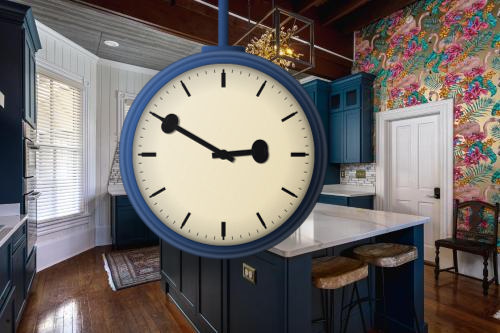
2:50
